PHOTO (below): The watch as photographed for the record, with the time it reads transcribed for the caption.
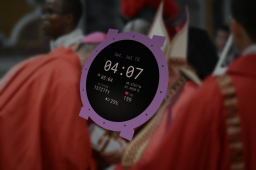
4:07
